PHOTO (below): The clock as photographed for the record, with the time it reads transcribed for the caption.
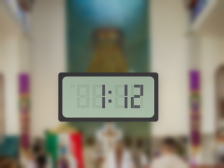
1:12
